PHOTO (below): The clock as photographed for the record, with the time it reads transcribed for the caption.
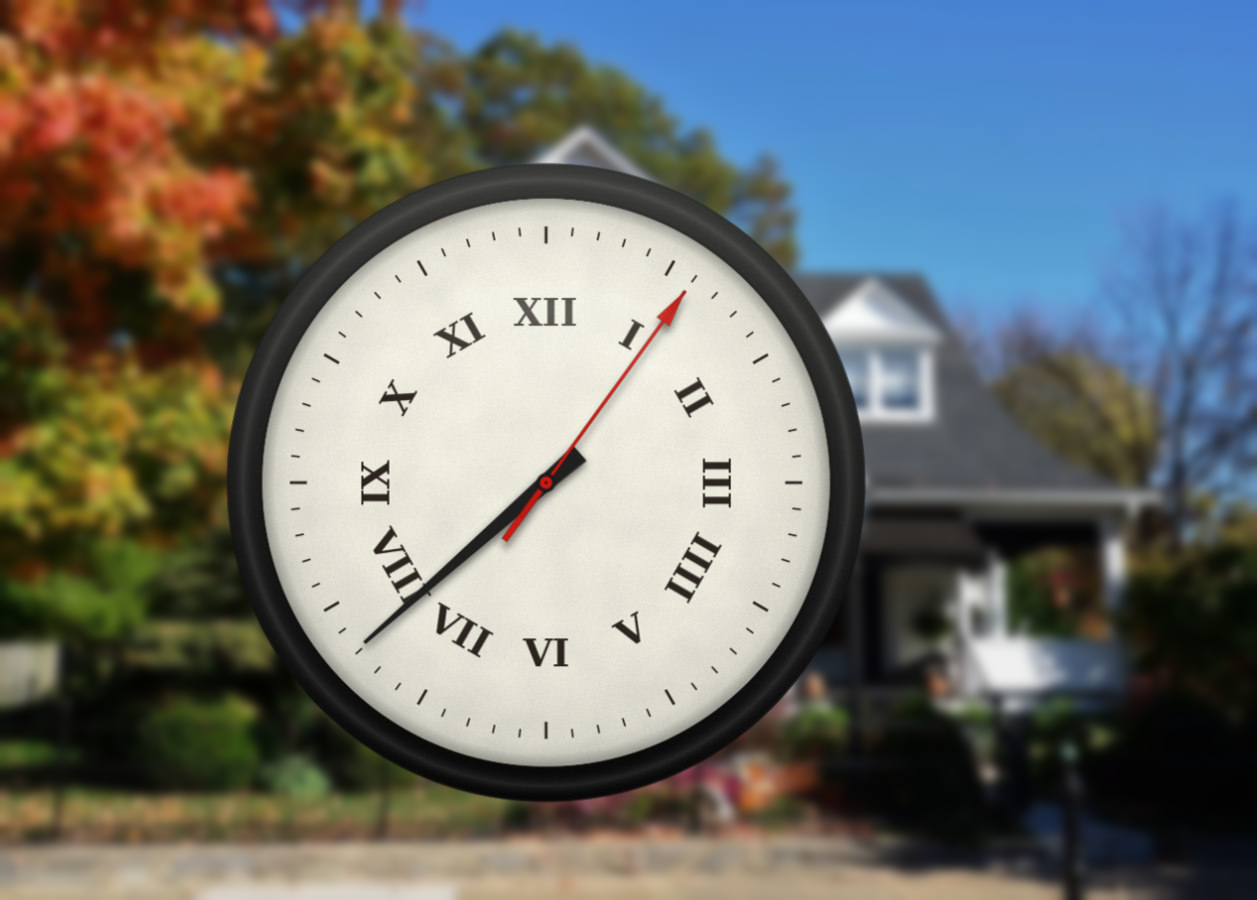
7:38:06
